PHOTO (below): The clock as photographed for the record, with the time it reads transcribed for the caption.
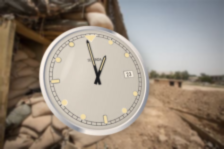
12:59
